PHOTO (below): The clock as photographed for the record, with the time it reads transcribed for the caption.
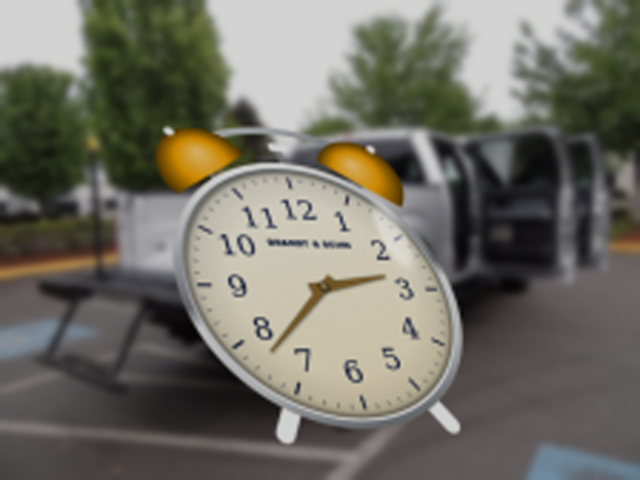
2:38
